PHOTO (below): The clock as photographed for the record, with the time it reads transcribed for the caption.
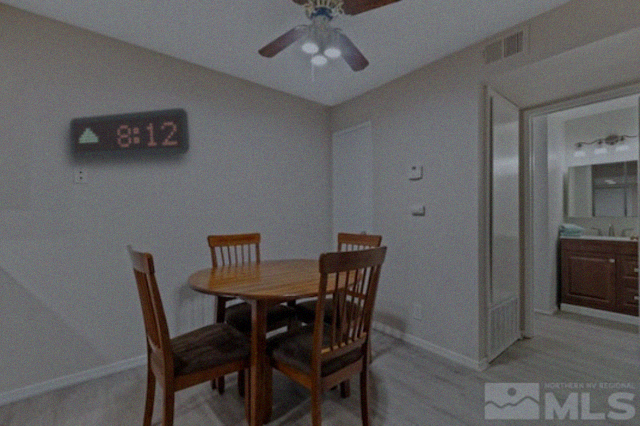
8:12
